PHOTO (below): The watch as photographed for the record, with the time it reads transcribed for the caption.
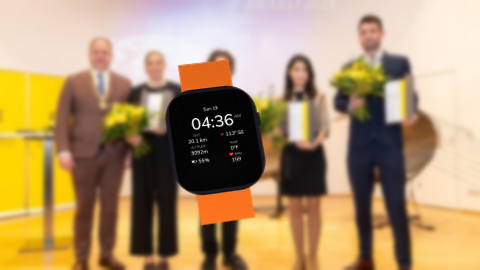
4:36
